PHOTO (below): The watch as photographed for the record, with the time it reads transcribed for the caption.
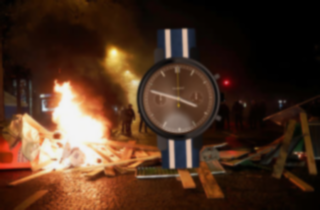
3:48
